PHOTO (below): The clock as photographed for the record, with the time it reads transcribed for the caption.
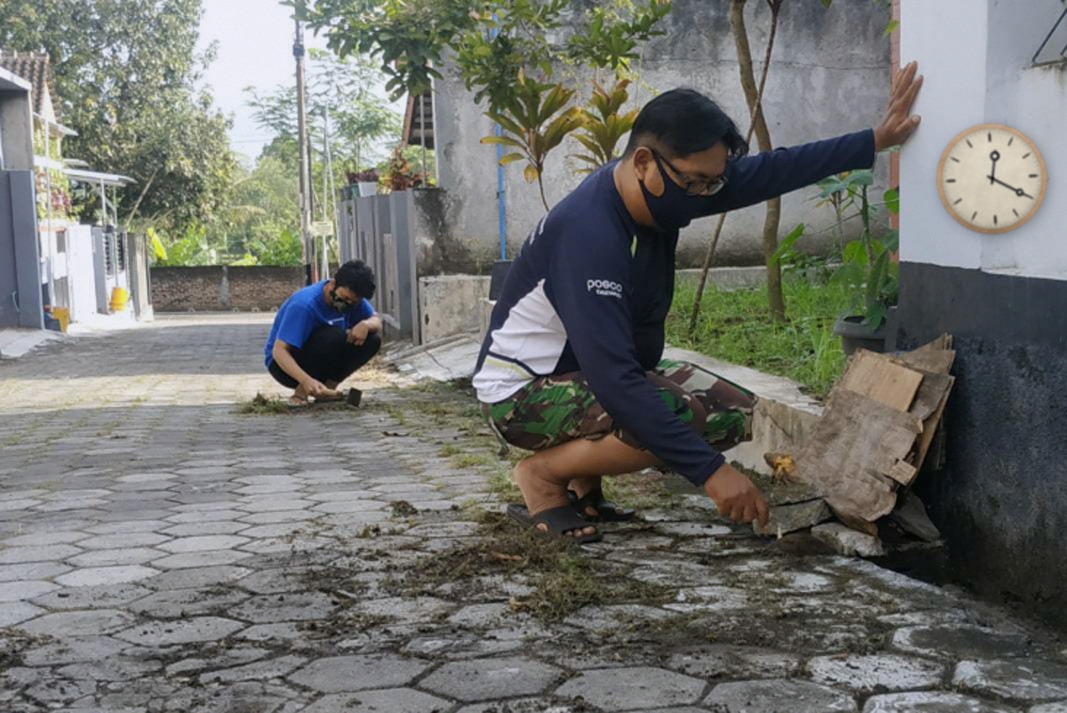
12:20
